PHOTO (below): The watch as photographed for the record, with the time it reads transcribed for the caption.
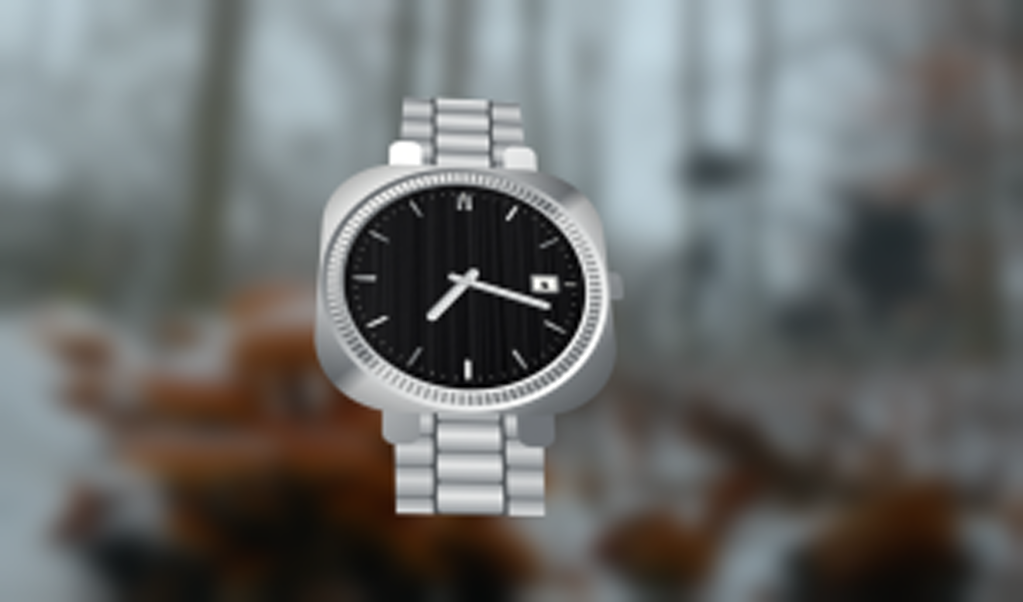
7:18
